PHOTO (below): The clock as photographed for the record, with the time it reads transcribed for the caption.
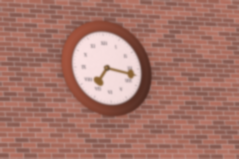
7:17
